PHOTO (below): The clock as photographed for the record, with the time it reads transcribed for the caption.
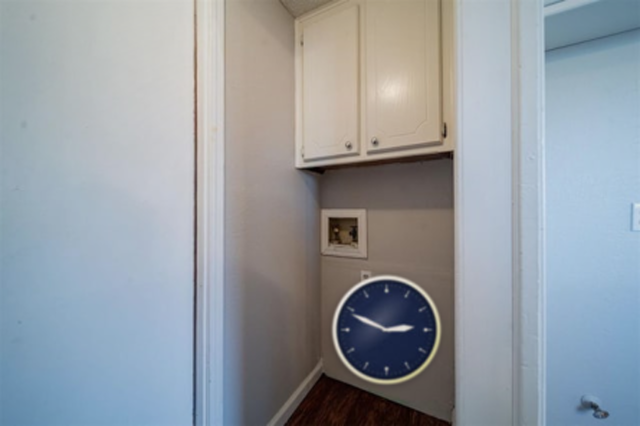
2:49
